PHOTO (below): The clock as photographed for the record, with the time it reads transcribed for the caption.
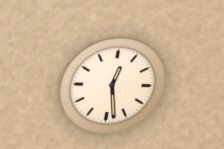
12:28
